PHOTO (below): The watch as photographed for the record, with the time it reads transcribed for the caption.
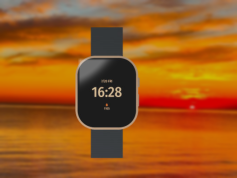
16:28
